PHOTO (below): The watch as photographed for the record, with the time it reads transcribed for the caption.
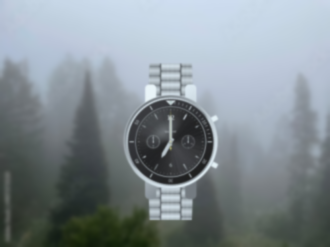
7:00
